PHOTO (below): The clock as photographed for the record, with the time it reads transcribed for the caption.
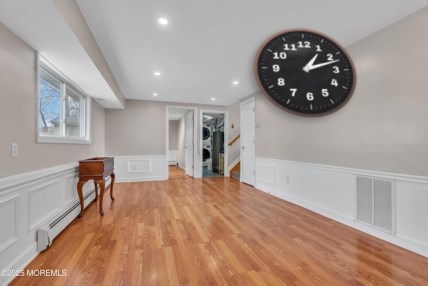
1:12
